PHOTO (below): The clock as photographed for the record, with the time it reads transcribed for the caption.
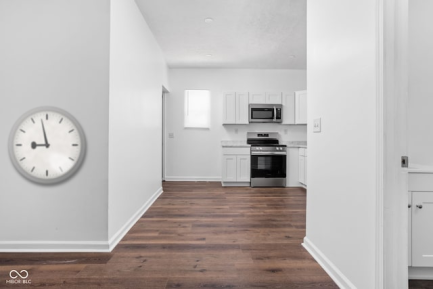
8:58
